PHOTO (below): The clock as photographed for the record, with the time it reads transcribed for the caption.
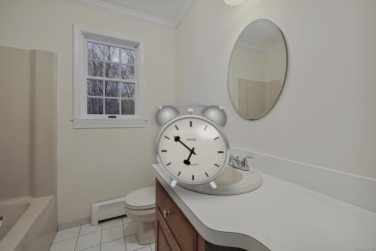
6:52
